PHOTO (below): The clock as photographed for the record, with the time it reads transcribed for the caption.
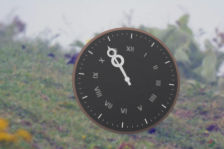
10:54
